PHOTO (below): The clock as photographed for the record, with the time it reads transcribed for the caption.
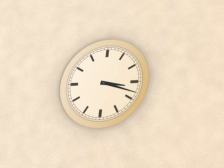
3:18
